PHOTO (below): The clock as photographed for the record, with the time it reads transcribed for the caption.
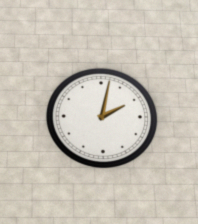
2:02
